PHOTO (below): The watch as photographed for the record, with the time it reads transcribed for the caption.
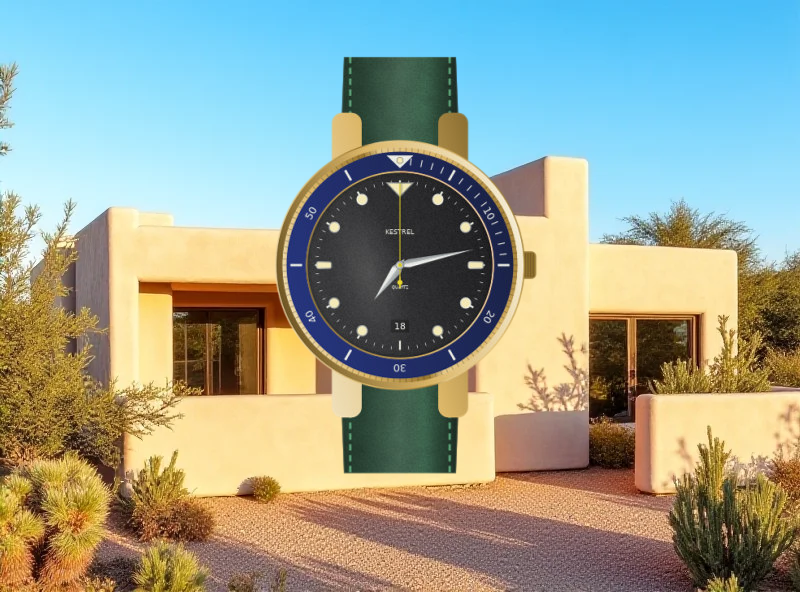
7:13:00
